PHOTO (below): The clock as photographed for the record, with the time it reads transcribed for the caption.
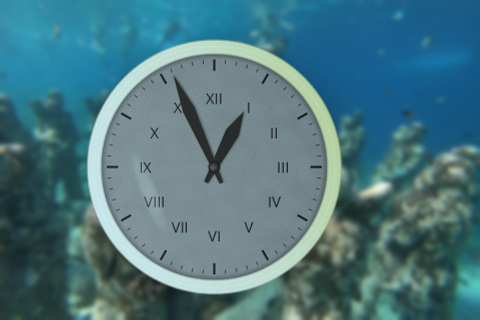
12:56
